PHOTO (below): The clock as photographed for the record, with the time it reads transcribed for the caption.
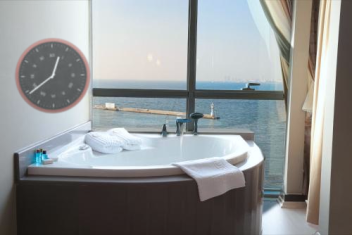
12:39
